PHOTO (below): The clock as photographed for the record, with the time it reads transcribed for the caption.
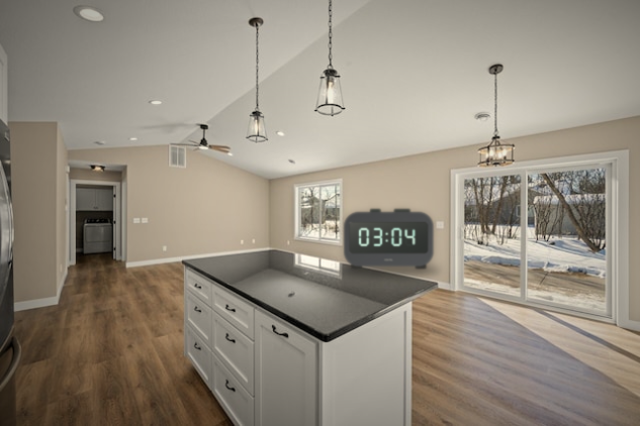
3:04
